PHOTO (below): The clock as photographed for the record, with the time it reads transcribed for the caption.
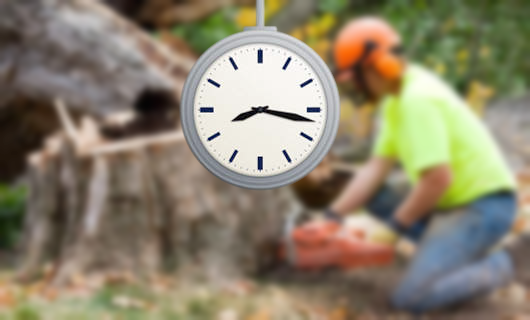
8:17
